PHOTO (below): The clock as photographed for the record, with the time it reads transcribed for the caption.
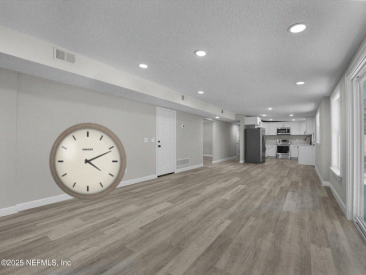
4:11
